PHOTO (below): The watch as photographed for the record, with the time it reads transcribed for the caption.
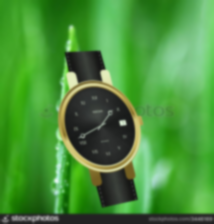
1:42
